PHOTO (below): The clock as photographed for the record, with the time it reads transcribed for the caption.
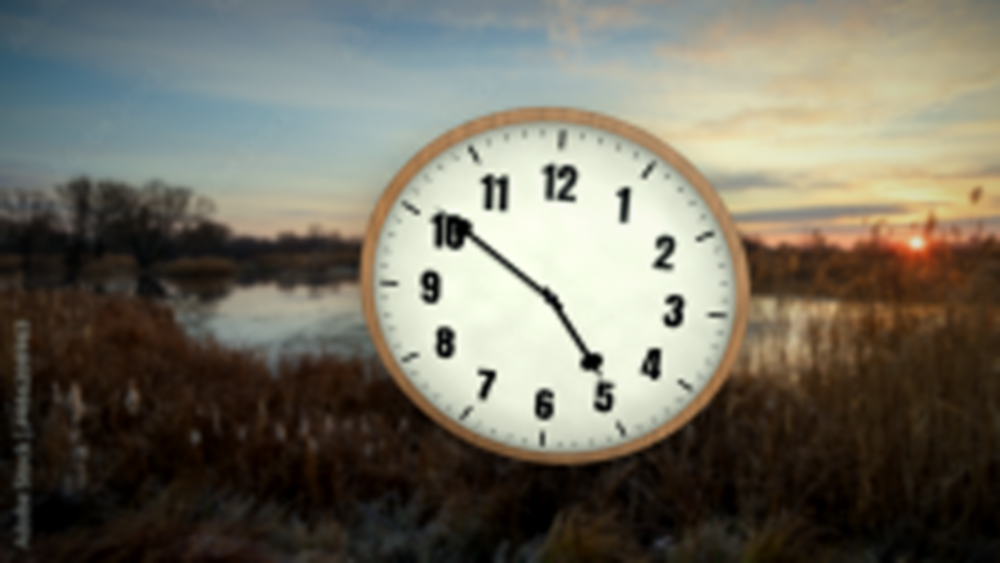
4:51
